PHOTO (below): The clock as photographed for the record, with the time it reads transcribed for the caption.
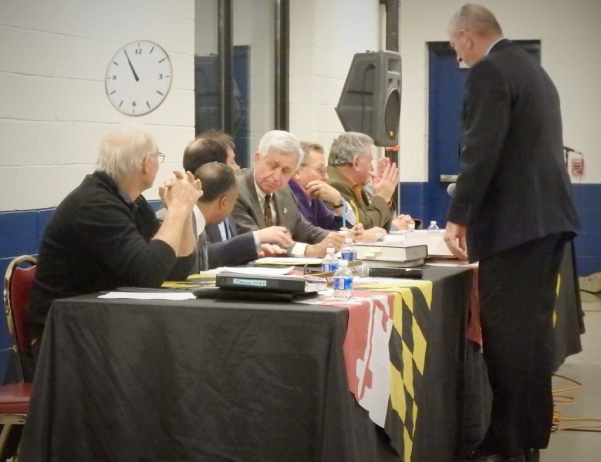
10:55
